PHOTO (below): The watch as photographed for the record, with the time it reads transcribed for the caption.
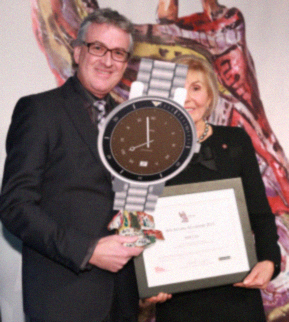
7:58
